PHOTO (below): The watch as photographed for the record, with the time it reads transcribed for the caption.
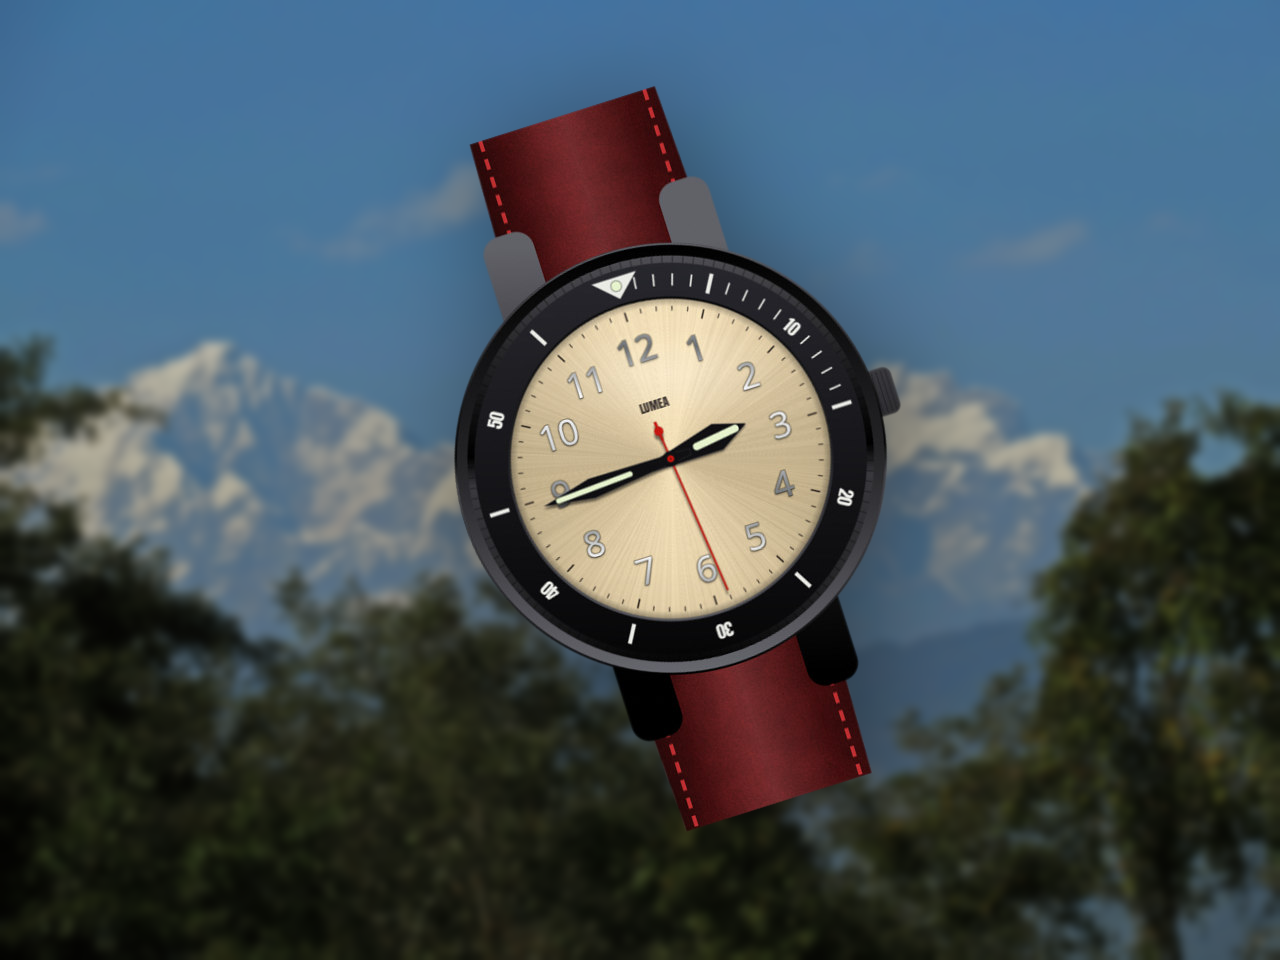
2:44:29
